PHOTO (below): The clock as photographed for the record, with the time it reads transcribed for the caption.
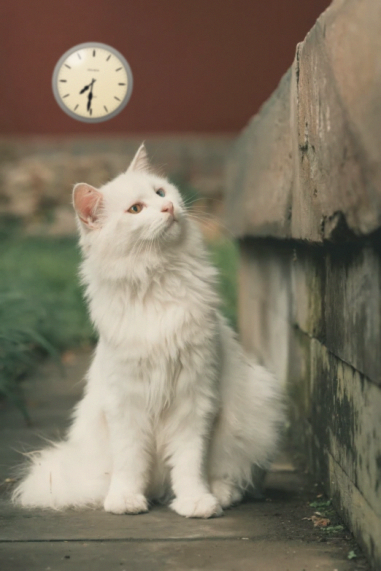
7:31
